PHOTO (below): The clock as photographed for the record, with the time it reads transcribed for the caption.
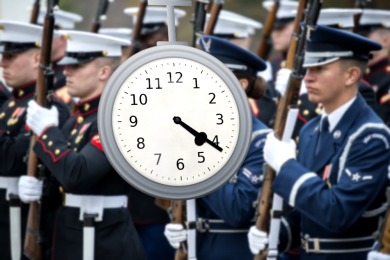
4:21
